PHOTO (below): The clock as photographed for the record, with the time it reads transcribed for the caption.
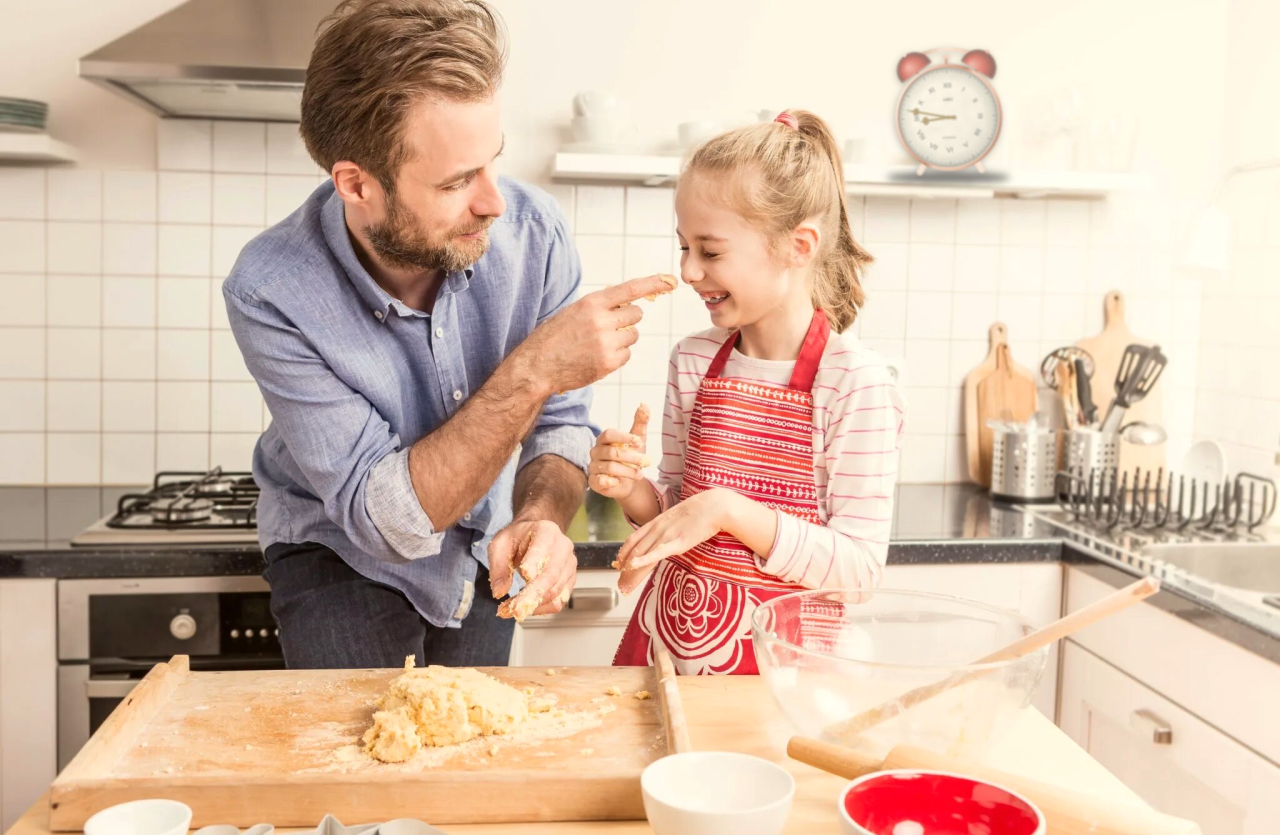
8:47
